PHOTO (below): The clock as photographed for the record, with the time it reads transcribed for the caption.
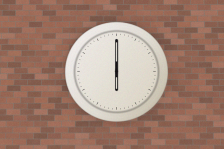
6:00
